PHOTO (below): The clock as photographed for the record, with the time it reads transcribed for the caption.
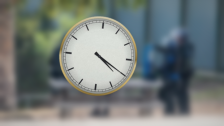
4:20
